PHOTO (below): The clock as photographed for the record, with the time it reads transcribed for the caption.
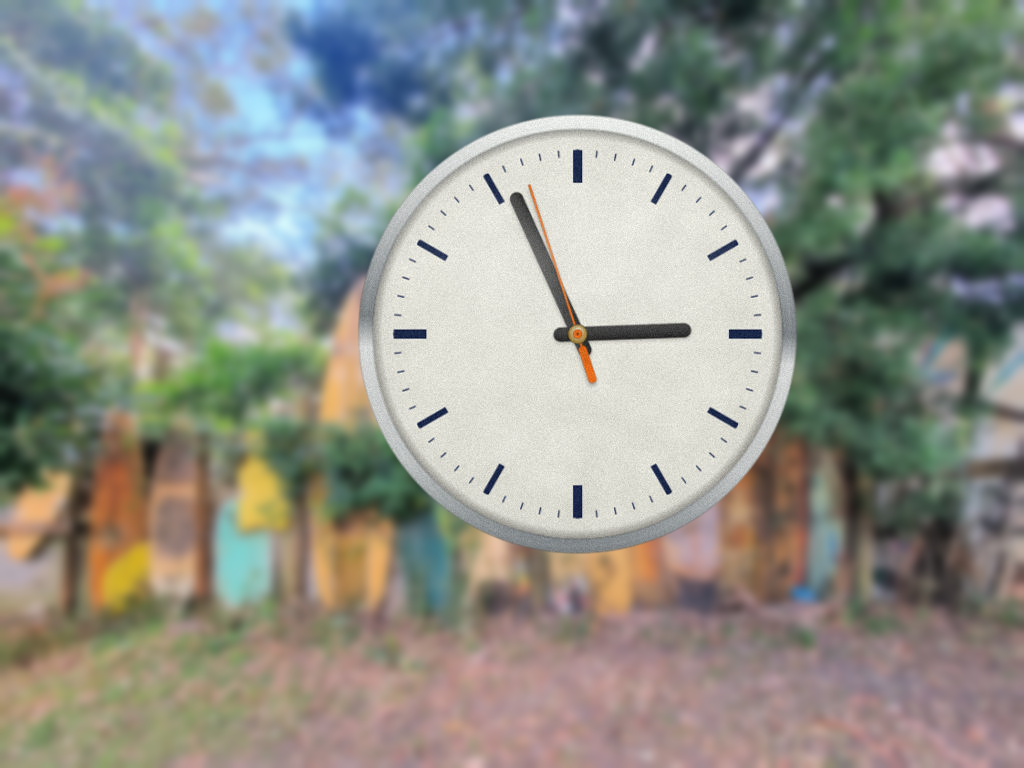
2:55:57
